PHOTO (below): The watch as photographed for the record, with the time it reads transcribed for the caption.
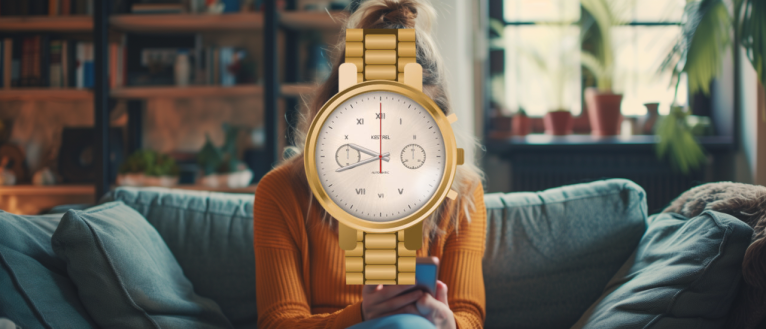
9:42
